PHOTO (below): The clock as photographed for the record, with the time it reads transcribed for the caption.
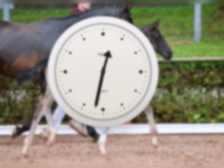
12:32
